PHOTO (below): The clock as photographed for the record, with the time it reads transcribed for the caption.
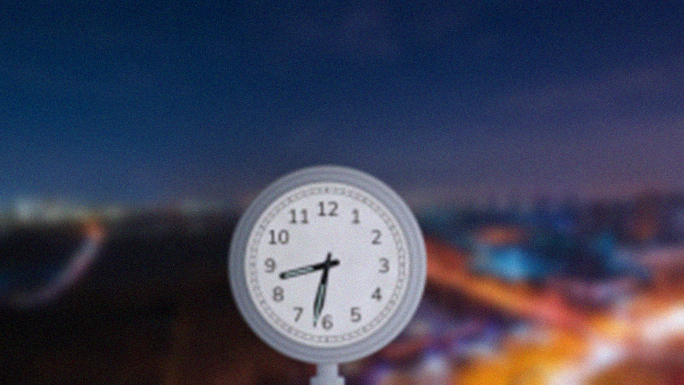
8:32
